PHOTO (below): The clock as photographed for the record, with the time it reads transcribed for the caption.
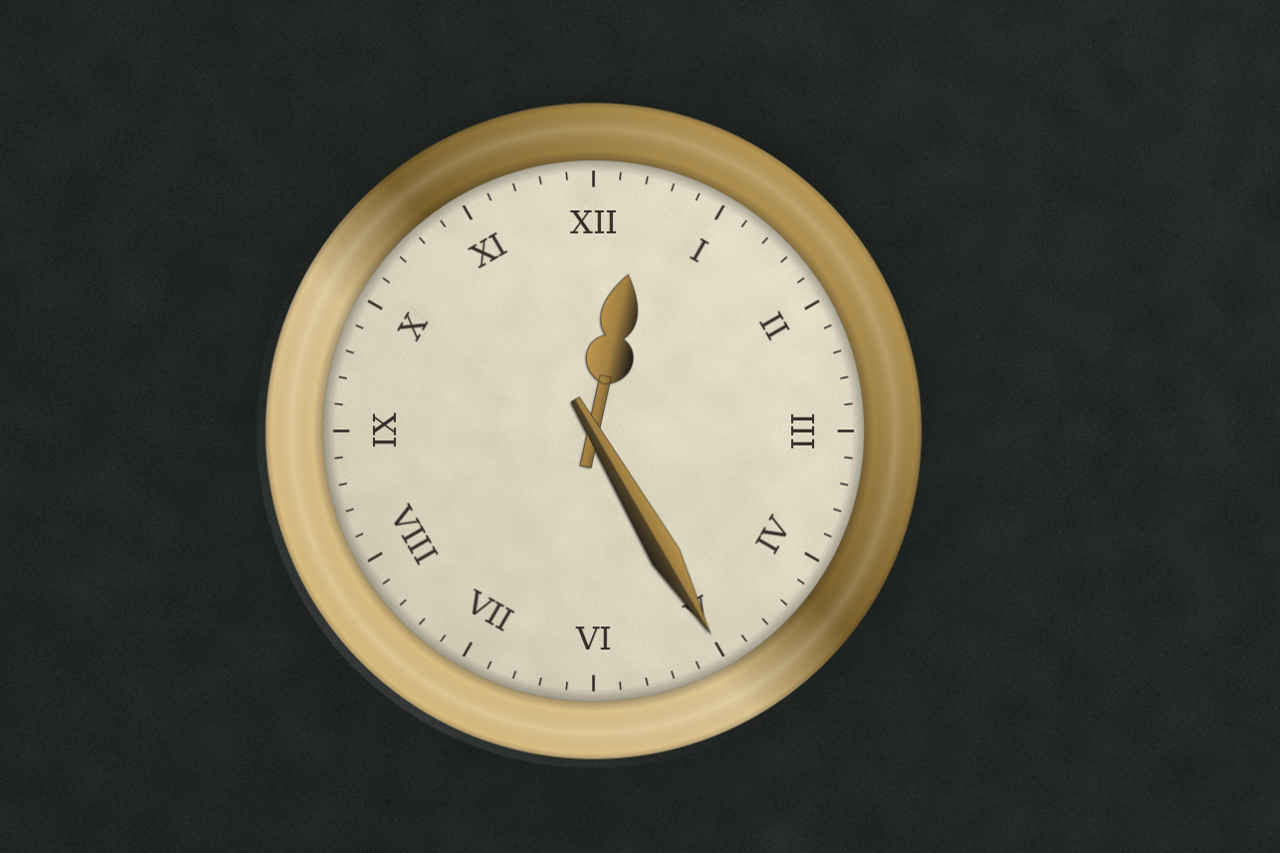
12:25
